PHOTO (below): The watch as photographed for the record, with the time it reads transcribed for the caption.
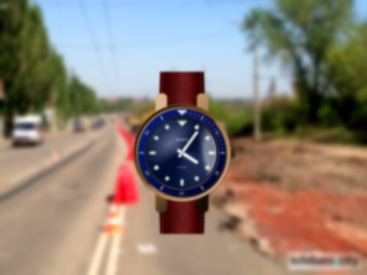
4:06
